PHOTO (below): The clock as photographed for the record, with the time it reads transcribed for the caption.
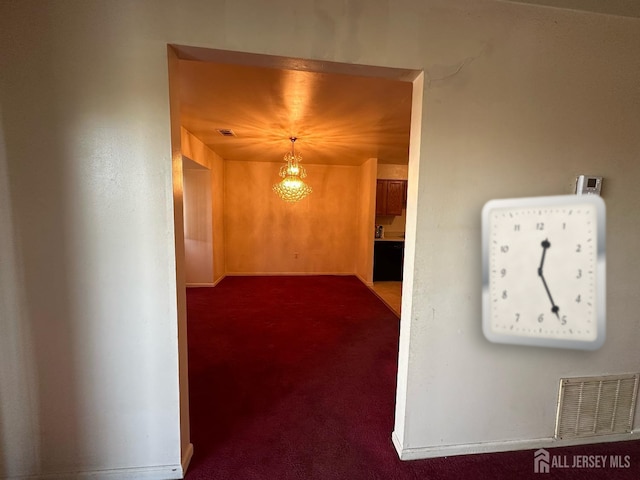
12:26
